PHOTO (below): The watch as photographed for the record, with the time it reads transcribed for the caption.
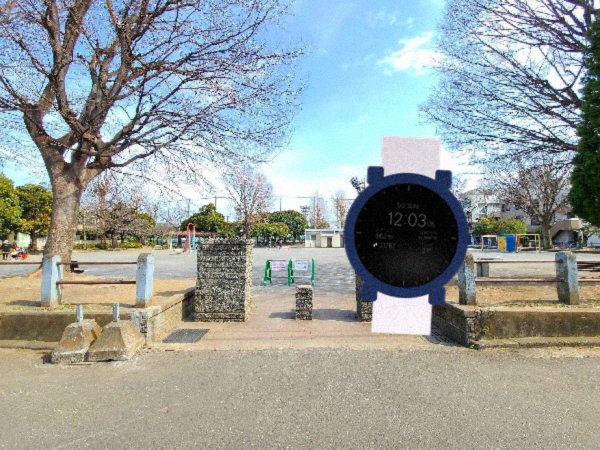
12:03
